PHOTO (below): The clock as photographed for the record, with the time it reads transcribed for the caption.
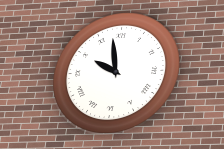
9:58
